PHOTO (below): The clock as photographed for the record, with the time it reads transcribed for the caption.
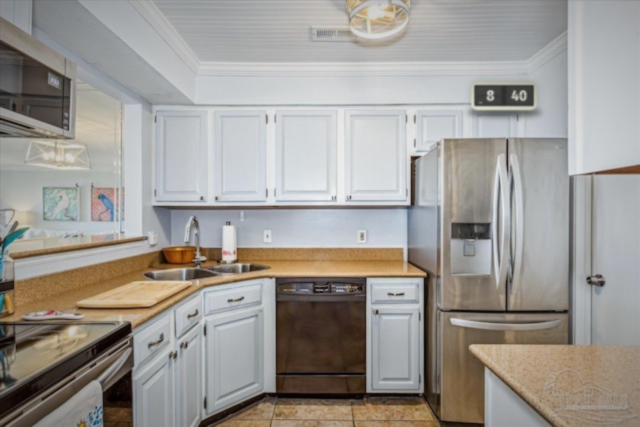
8:40
